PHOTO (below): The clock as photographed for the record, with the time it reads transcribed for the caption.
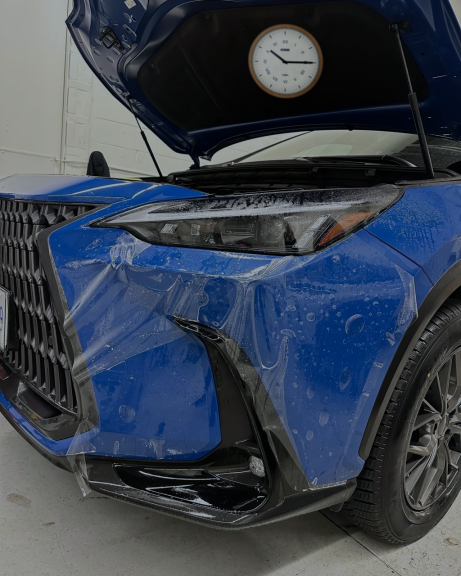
10:15
